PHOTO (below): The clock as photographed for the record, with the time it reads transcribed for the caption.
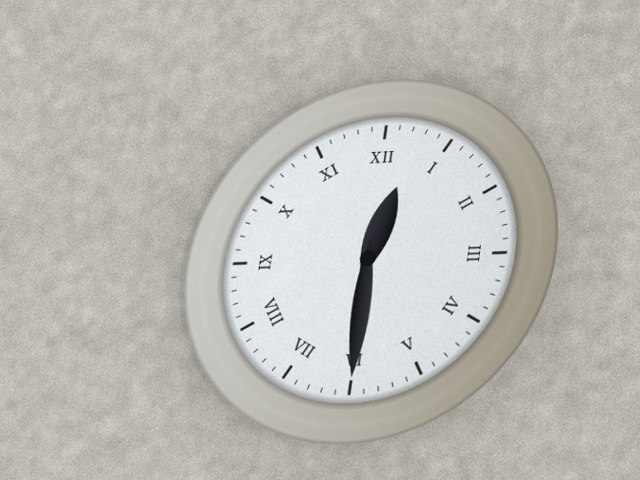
12:30
